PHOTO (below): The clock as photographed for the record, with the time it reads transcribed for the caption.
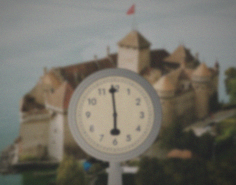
5:59
